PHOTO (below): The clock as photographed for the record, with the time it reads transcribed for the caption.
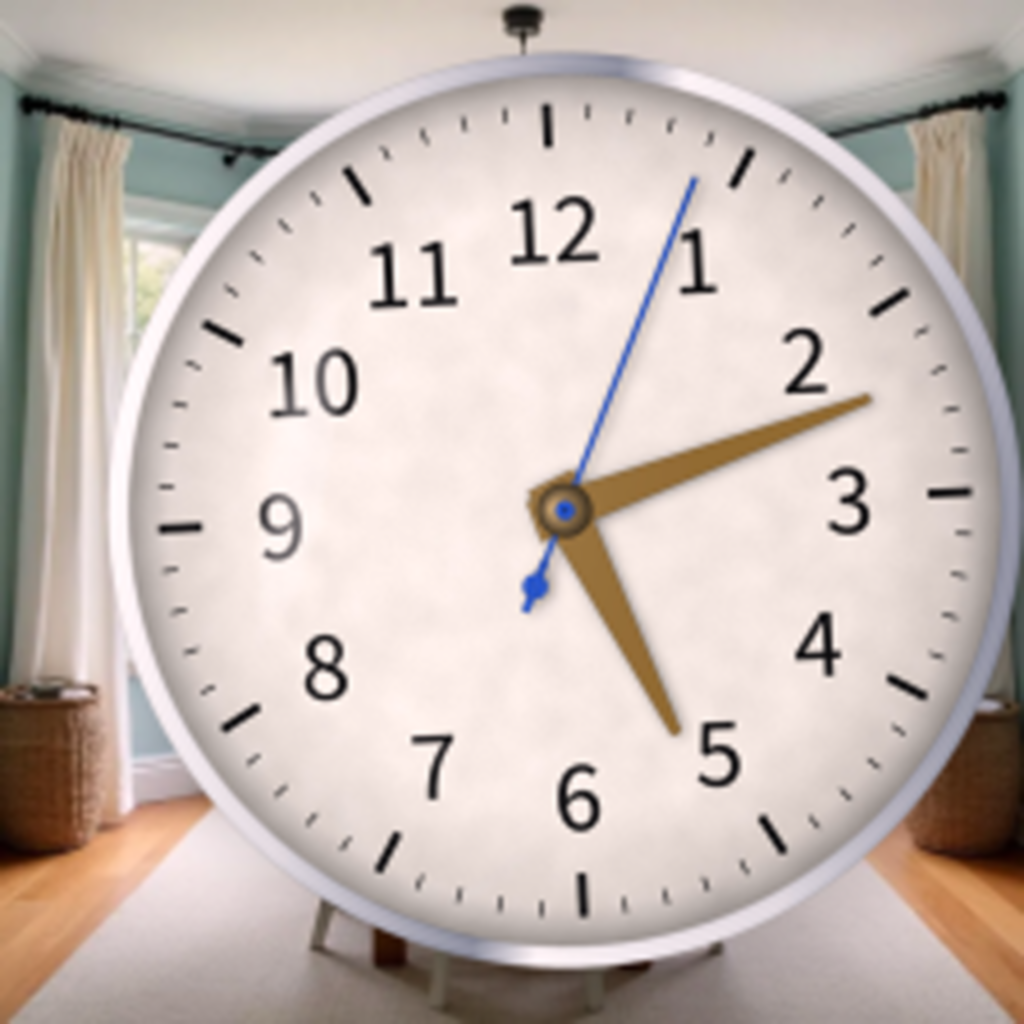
5:12:04
